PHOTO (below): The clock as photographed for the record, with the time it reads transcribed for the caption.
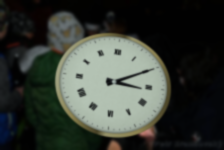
3:10
